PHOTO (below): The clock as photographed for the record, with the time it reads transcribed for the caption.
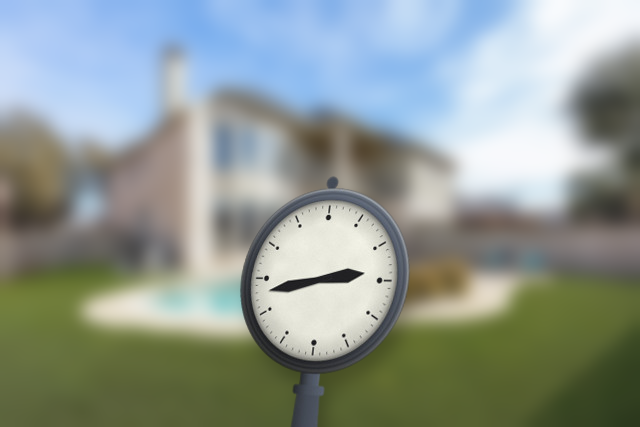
2:43
